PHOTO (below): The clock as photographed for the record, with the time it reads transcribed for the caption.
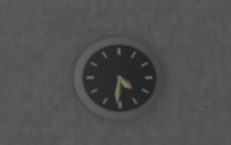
4:31
